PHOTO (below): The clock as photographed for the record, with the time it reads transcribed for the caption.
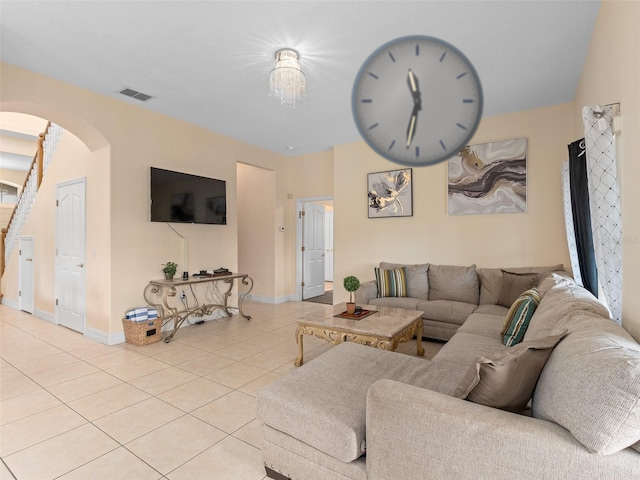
11:32
